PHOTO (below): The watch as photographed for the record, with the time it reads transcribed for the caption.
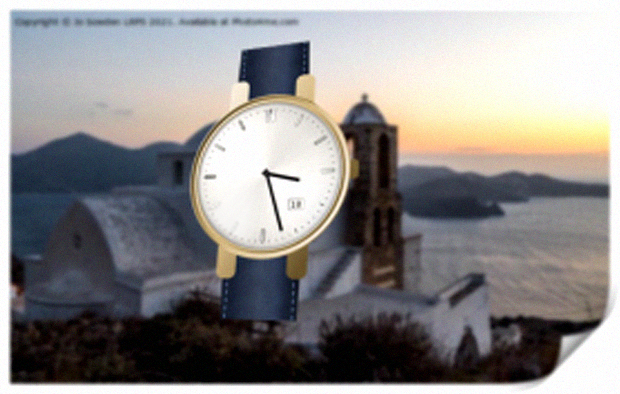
3:27
